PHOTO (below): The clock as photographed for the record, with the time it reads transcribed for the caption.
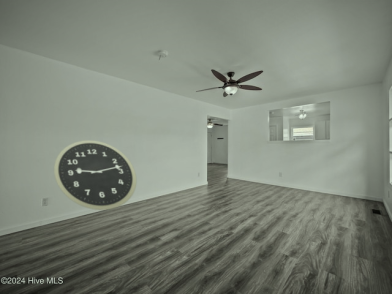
9:13
